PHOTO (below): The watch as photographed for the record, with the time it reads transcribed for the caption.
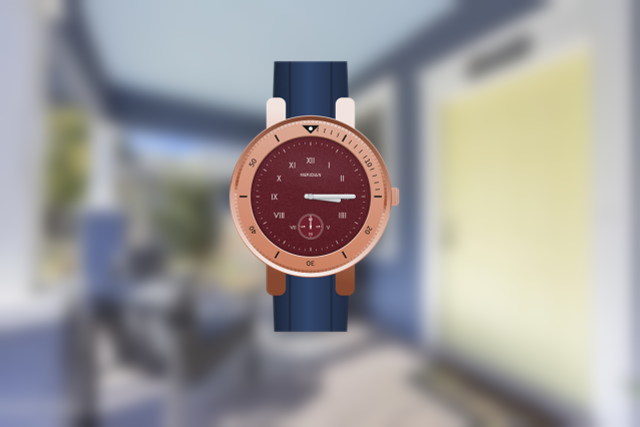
3:15
